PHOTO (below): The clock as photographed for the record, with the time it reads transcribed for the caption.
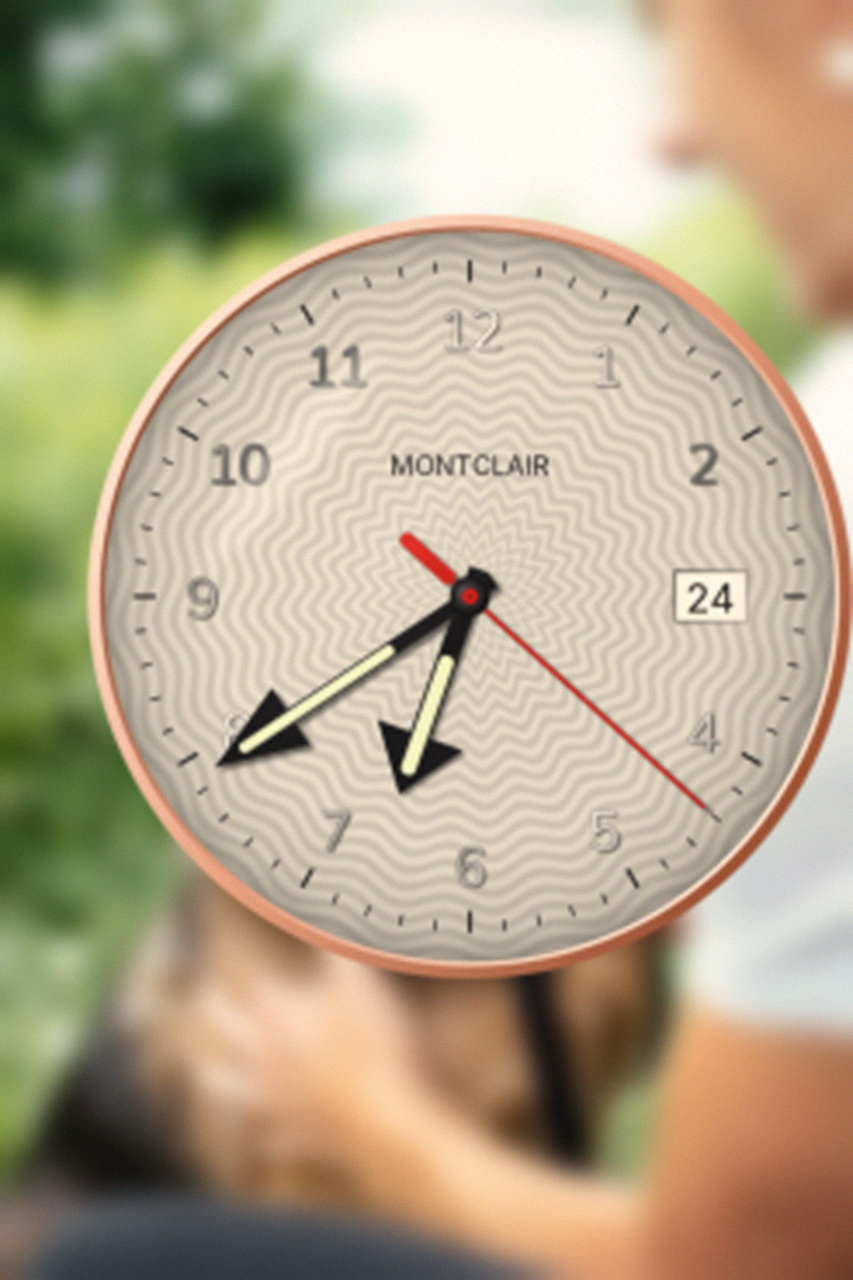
6:39:22
